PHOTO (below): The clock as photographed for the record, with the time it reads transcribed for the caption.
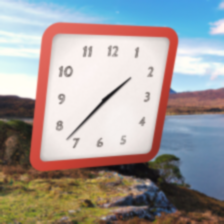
1:37
